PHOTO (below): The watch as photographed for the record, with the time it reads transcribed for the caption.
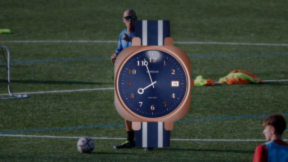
7:57
